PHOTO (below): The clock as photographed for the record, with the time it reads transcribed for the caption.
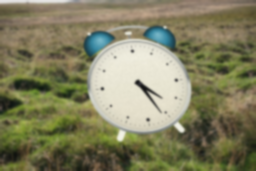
4:26
